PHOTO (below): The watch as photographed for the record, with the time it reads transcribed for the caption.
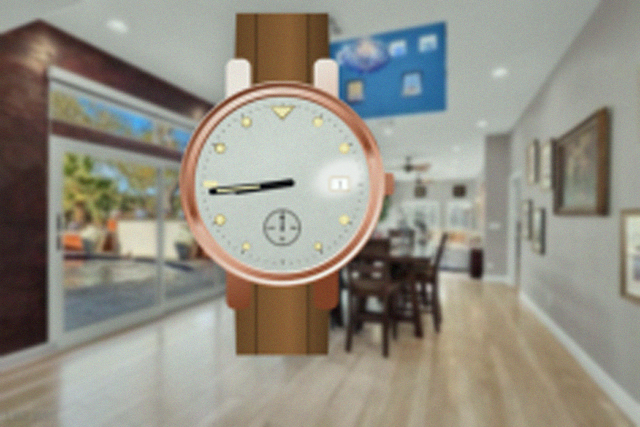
8:44
